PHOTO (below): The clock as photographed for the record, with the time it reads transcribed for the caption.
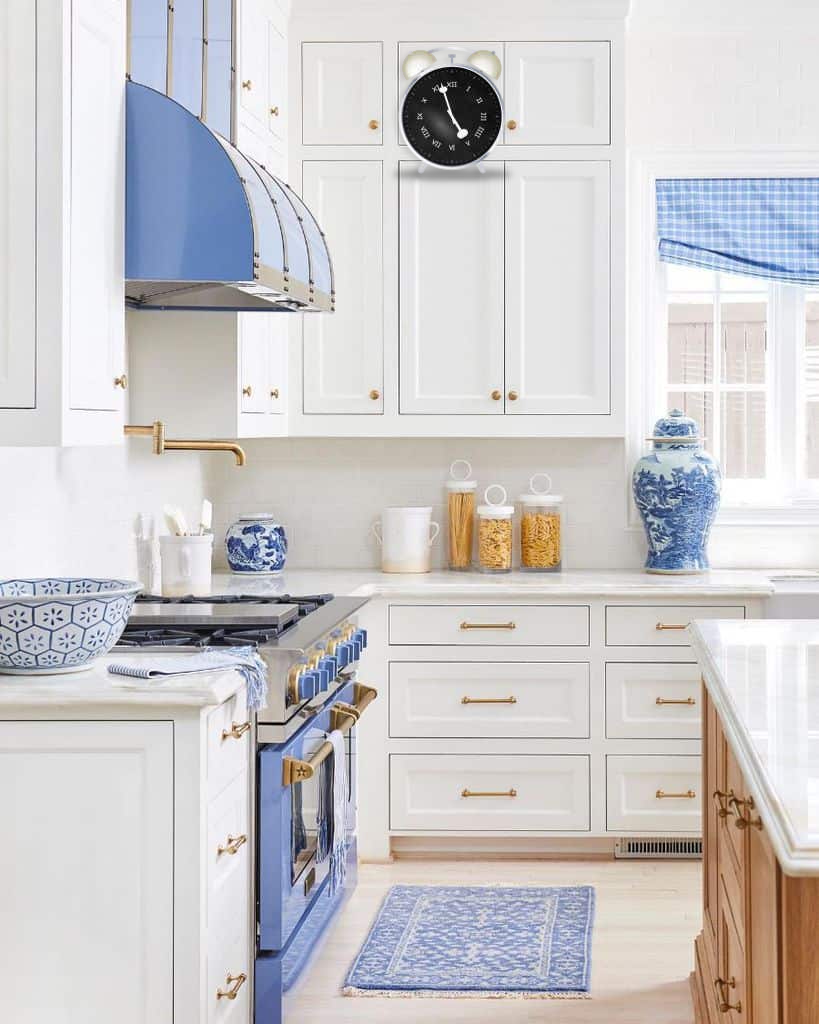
4:57
